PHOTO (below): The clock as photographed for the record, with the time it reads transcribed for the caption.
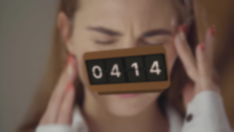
4:14
